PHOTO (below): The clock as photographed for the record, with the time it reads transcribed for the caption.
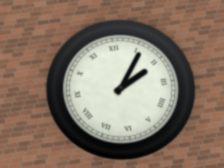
2:06
